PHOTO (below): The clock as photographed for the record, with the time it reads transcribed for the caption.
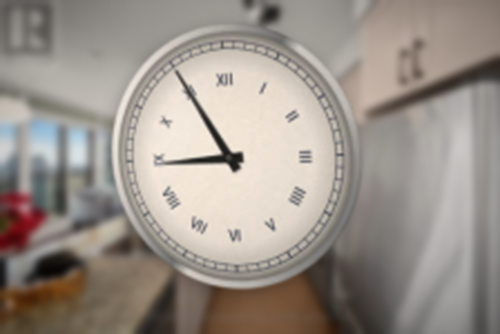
8:55
